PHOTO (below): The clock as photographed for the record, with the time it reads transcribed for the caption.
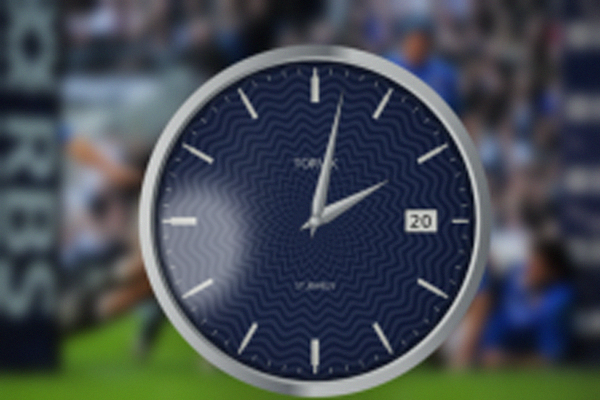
2:02
